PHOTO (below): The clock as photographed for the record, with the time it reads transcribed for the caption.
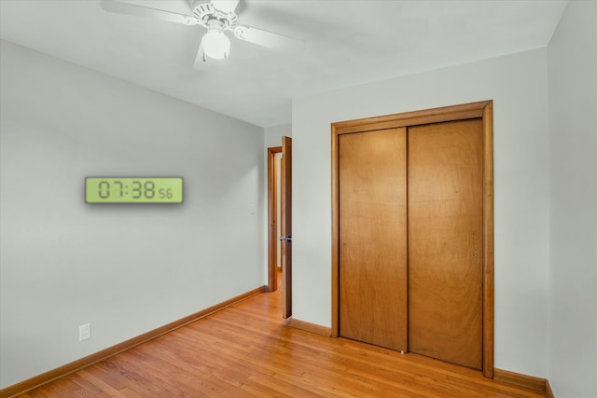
7:38
